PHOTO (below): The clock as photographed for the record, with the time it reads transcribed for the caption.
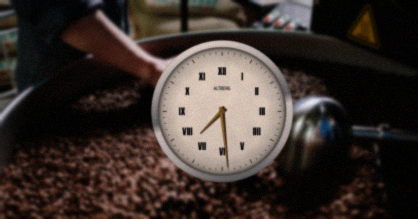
7:29
